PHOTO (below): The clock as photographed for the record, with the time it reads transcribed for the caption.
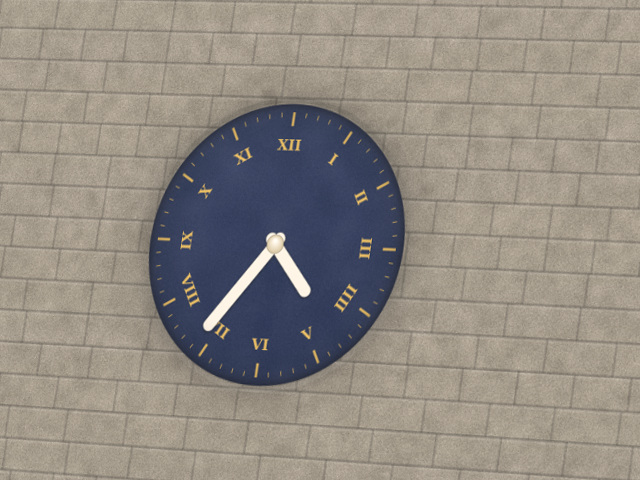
4:36
